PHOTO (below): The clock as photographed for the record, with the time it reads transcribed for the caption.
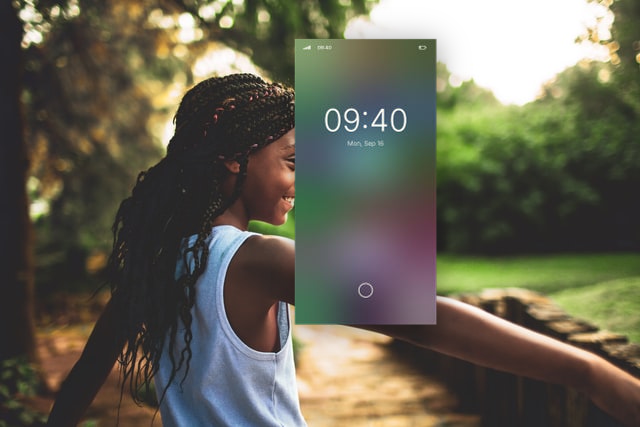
9:40
